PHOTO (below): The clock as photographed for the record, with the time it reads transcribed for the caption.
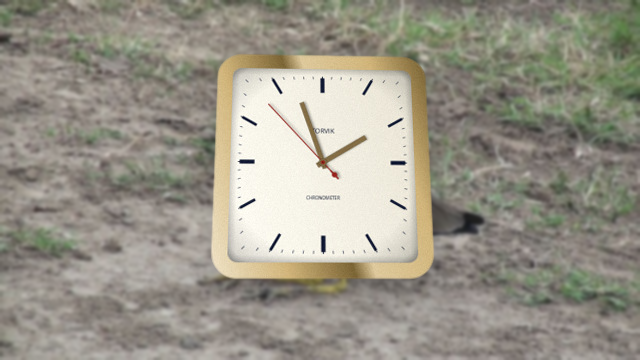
1:56:53
